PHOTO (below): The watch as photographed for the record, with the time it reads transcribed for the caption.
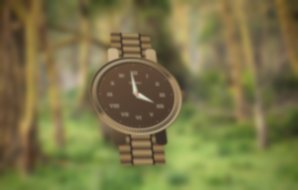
3:59
